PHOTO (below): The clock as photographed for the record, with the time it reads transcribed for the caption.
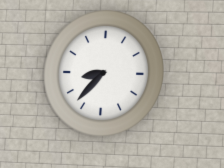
8:37
